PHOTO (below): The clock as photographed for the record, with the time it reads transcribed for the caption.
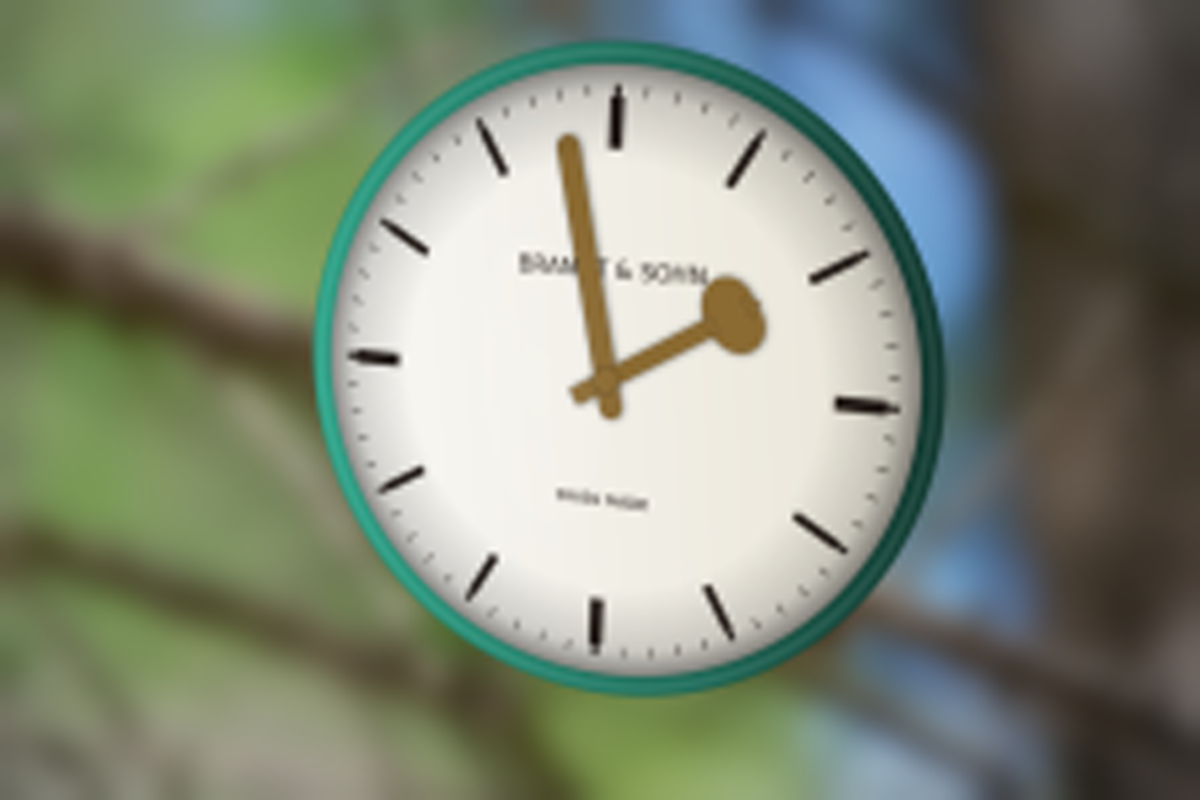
1:58
